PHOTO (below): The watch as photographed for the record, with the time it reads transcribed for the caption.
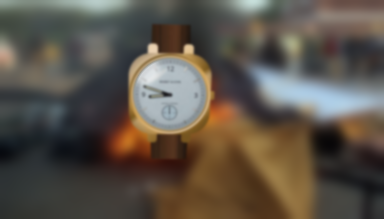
8:48
